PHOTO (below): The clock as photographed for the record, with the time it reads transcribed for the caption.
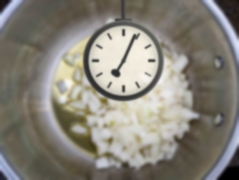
7:04
